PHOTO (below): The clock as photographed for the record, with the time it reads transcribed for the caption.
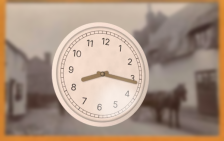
8:16
